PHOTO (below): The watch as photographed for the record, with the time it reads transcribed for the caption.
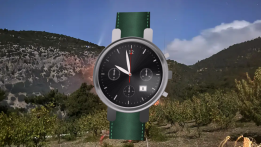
9:58
